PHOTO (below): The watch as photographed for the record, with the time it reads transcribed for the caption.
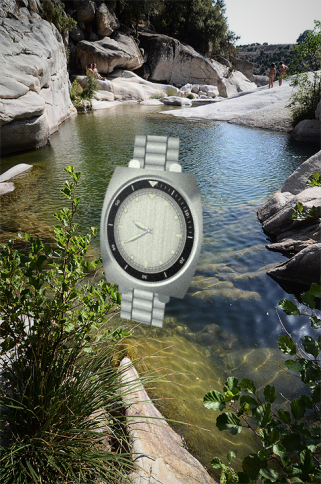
9:40
